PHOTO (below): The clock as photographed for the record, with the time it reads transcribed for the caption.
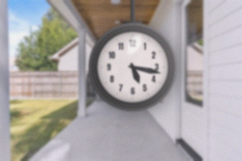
5:17
